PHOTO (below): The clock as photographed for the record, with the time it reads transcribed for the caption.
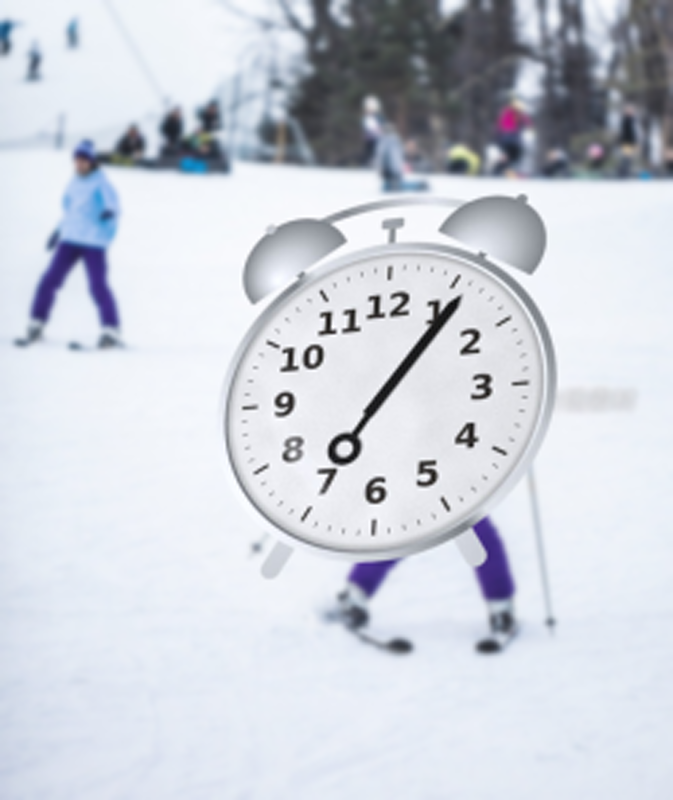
7:06
